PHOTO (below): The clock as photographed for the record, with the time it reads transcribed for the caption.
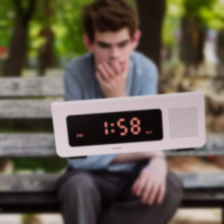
1:58
